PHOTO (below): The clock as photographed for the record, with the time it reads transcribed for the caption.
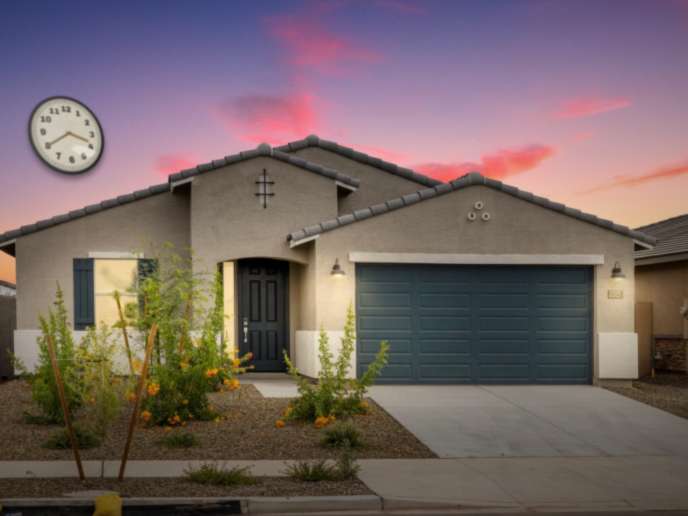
3:40
